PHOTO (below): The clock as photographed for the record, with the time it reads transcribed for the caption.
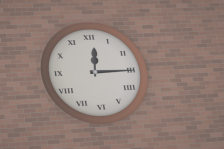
12:15
